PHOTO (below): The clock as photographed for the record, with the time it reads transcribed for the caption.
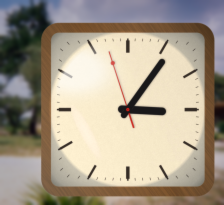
3:05:57
